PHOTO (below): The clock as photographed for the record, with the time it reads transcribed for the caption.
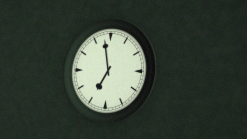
6:58
